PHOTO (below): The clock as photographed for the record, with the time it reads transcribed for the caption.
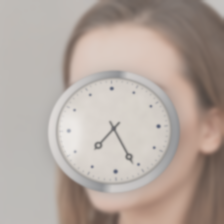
7:26
